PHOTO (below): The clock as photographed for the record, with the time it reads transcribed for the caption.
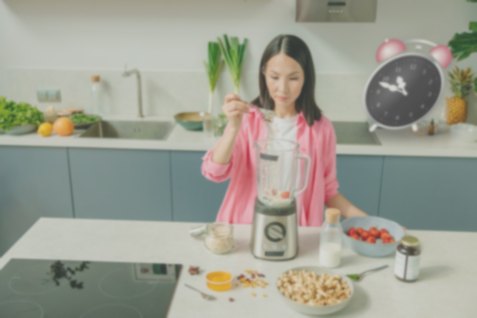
10:48
